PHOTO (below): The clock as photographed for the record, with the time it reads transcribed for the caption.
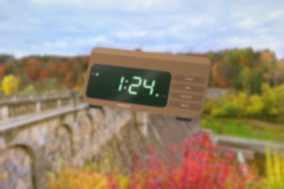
1:24
